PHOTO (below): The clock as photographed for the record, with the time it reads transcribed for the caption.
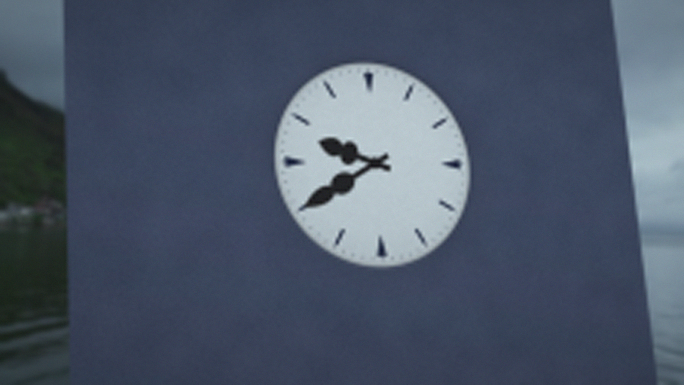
9:40
